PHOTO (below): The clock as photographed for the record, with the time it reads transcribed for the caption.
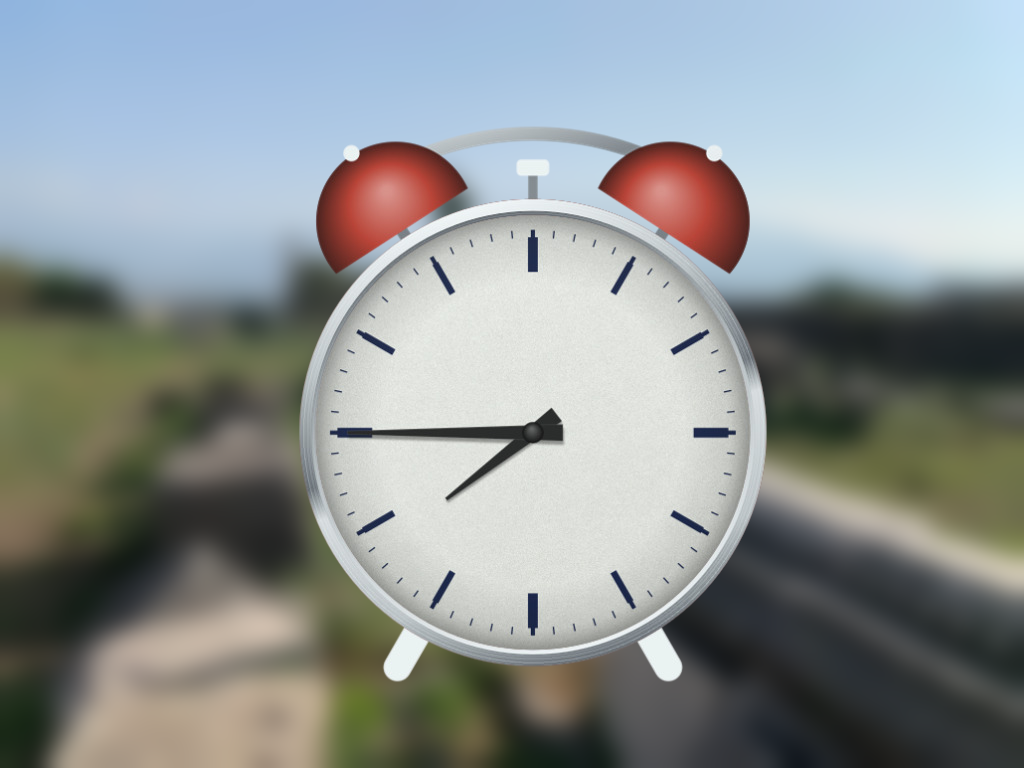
7:45
